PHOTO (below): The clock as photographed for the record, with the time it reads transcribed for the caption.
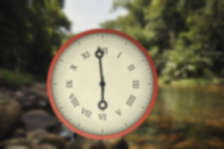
5:59
